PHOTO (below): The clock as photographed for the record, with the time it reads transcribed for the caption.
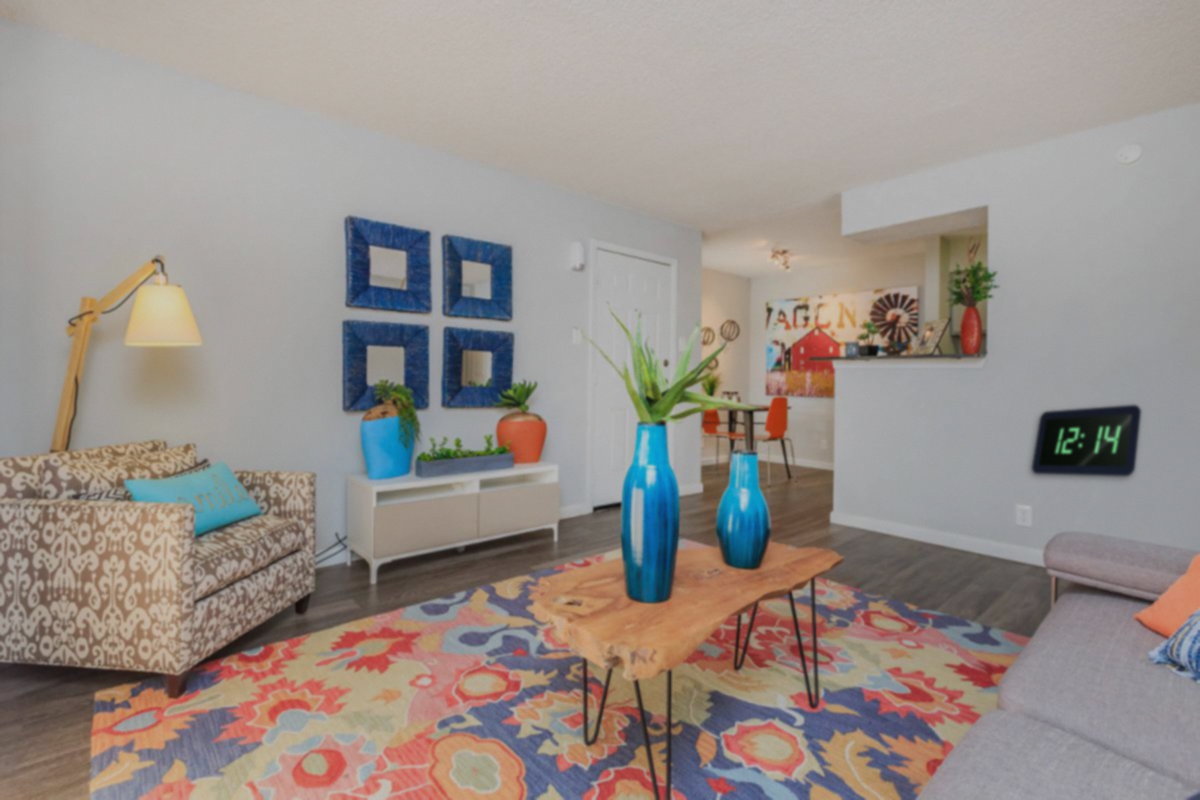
12:14
